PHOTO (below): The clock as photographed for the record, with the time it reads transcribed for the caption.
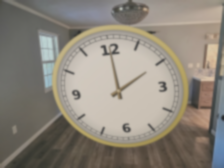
2:00
